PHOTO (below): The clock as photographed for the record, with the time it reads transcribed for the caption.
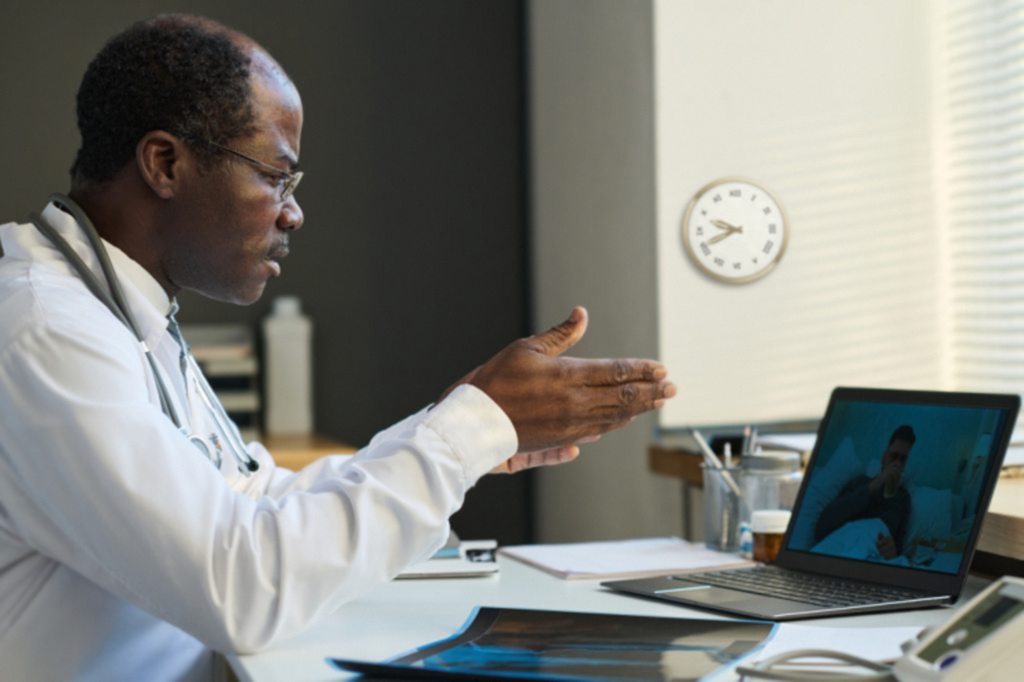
9:41
